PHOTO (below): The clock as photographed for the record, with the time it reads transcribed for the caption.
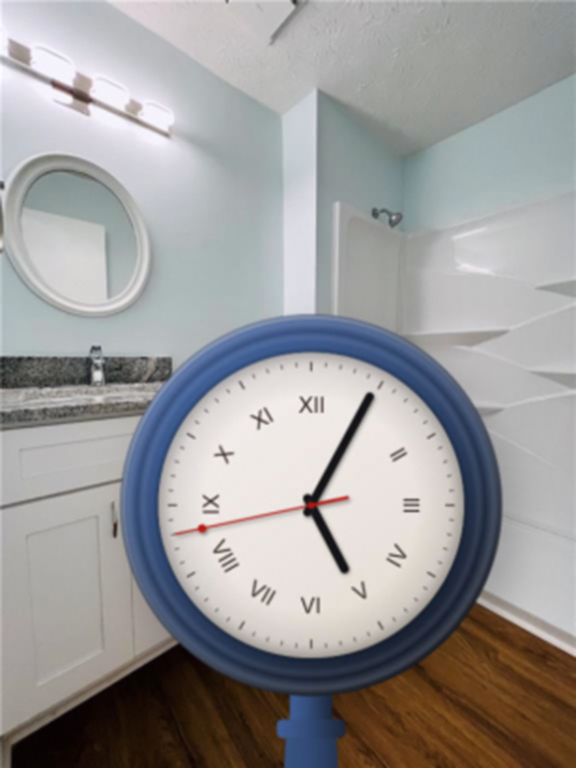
5:04:43
